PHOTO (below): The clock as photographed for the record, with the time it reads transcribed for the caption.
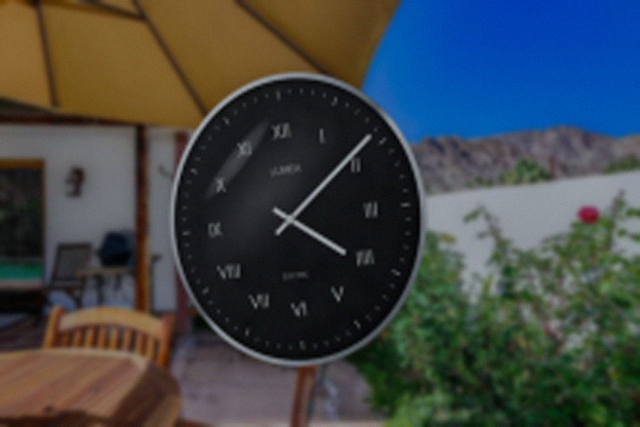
4:09
